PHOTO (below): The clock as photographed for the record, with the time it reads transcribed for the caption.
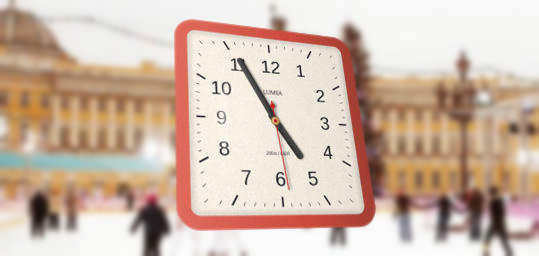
4:55:29
